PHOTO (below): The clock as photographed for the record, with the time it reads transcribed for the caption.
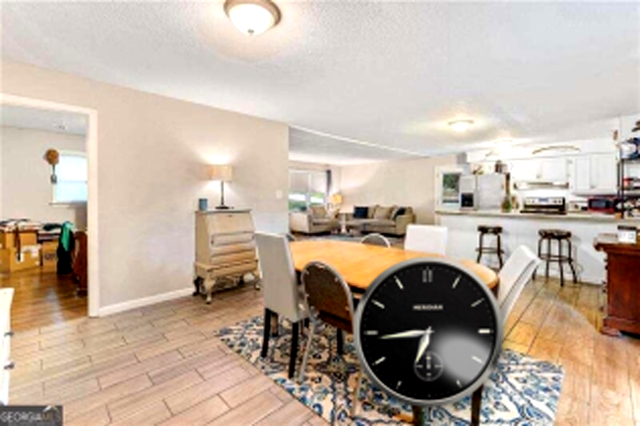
6:44
